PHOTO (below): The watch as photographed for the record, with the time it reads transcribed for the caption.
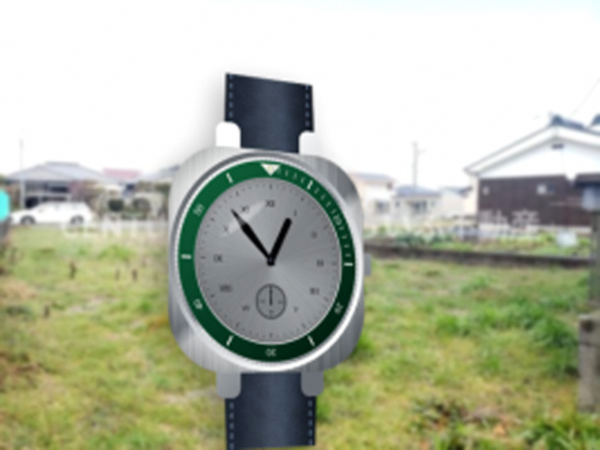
12:53
